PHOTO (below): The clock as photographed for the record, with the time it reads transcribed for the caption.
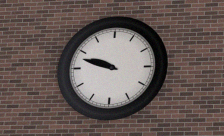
9:48
